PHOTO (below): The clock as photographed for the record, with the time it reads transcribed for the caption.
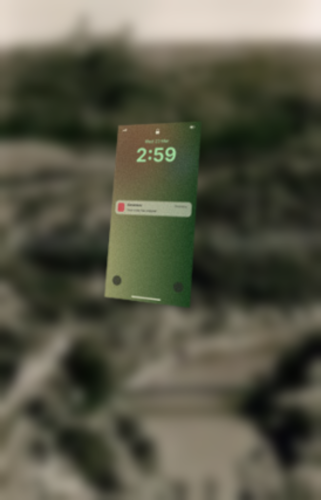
2:59
